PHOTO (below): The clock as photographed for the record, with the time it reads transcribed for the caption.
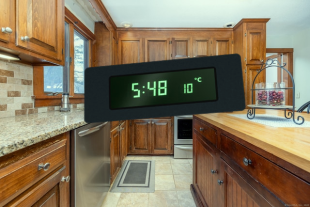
5:48
